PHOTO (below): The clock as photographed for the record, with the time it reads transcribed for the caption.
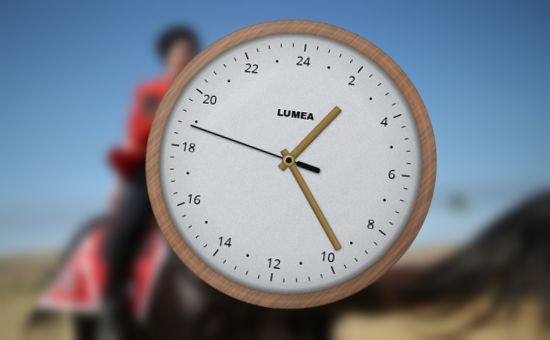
2:23:47
